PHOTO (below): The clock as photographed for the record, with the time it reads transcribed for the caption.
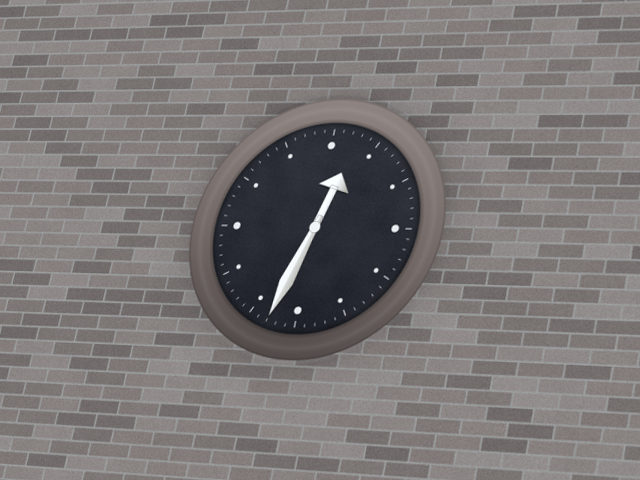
12:33
